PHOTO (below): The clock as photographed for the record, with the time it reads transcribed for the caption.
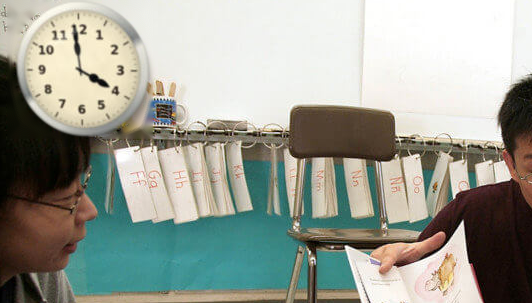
3:59
